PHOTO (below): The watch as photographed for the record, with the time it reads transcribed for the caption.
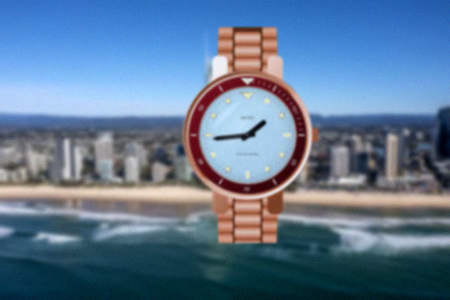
1:44
